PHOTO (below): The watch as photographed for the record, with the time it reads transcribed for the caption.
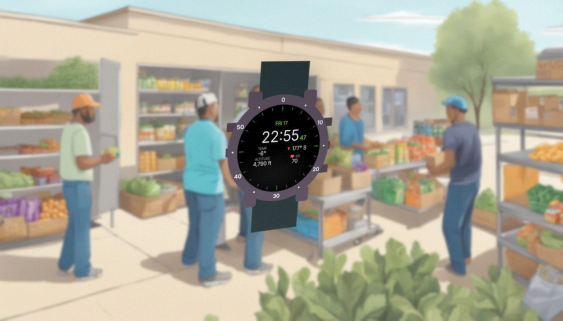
22:55
